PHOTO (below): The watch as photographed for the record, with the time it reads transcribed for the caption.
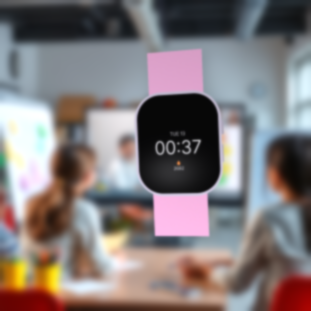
0:37
